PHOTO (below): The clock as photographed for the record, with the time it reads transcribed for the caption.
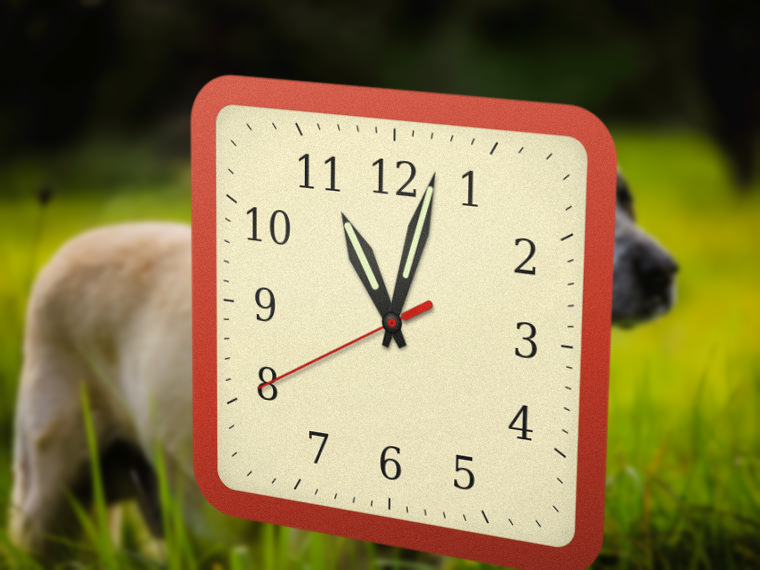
11:02:40
